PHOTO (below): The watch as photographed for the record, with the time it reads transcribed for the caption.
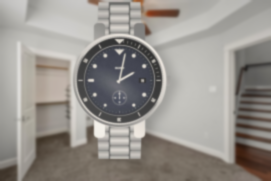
2:02
